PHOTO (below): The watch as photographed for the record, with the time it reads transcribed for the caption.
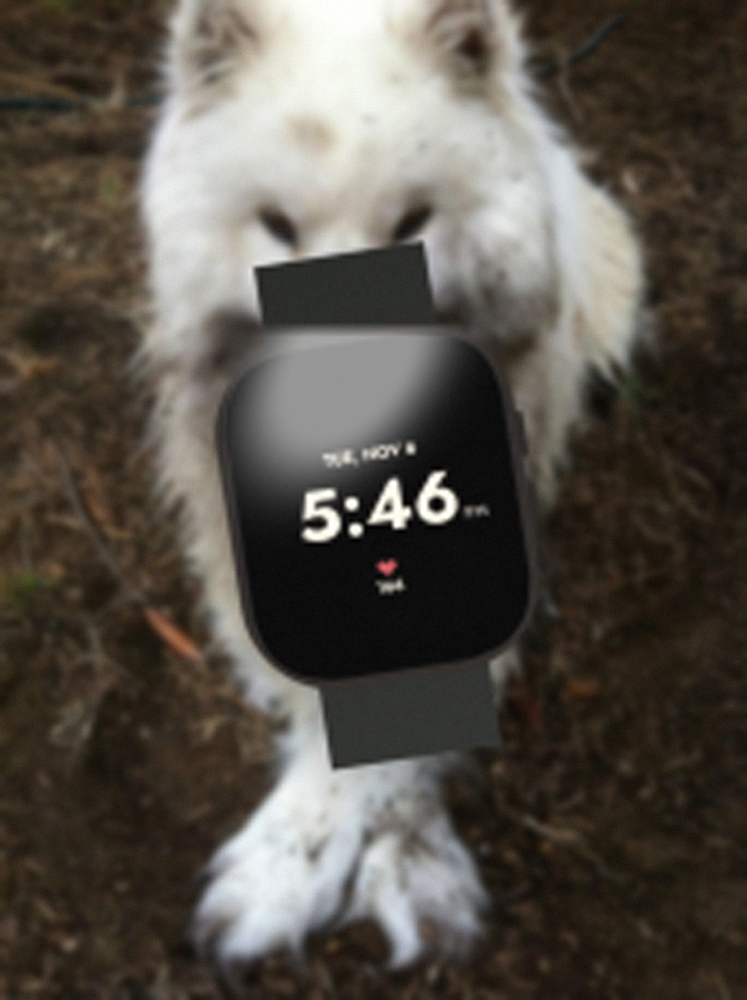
5:46
